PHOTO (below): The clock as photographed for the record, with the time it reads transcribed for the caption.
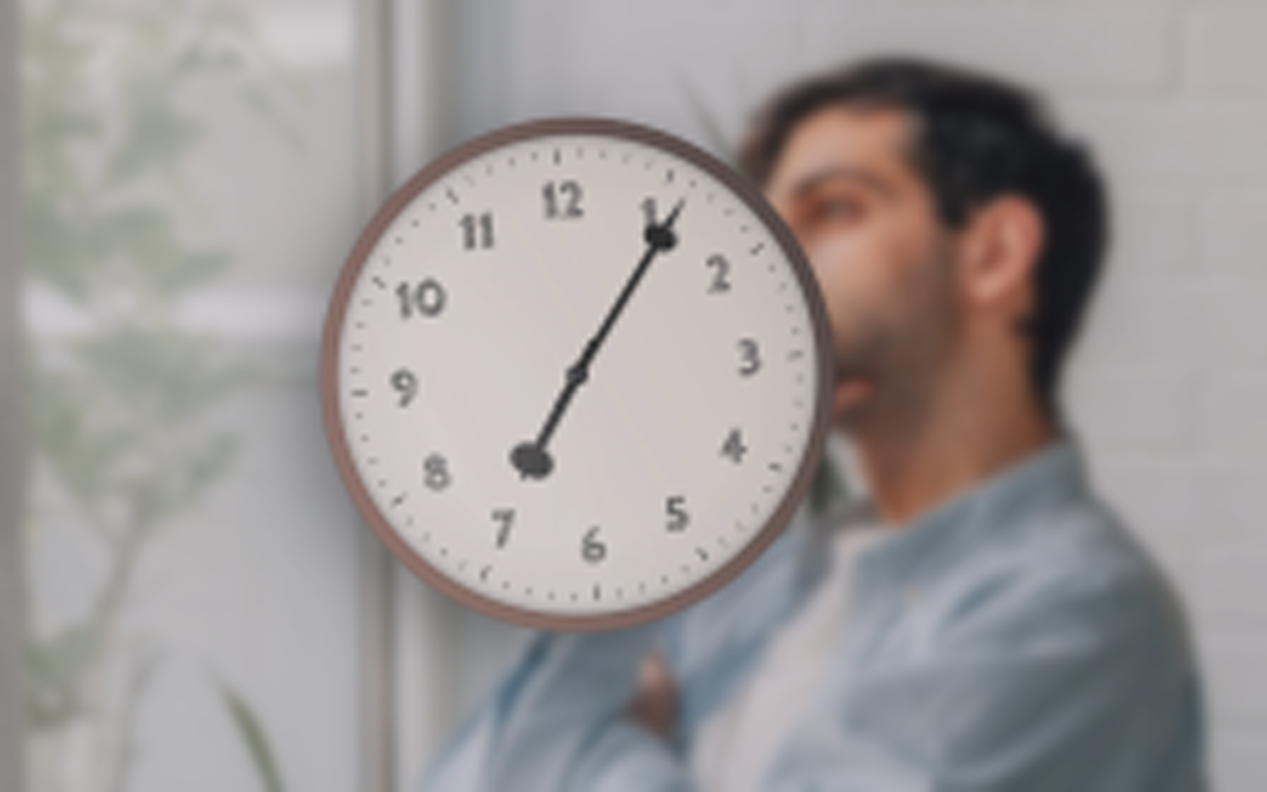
7:06
